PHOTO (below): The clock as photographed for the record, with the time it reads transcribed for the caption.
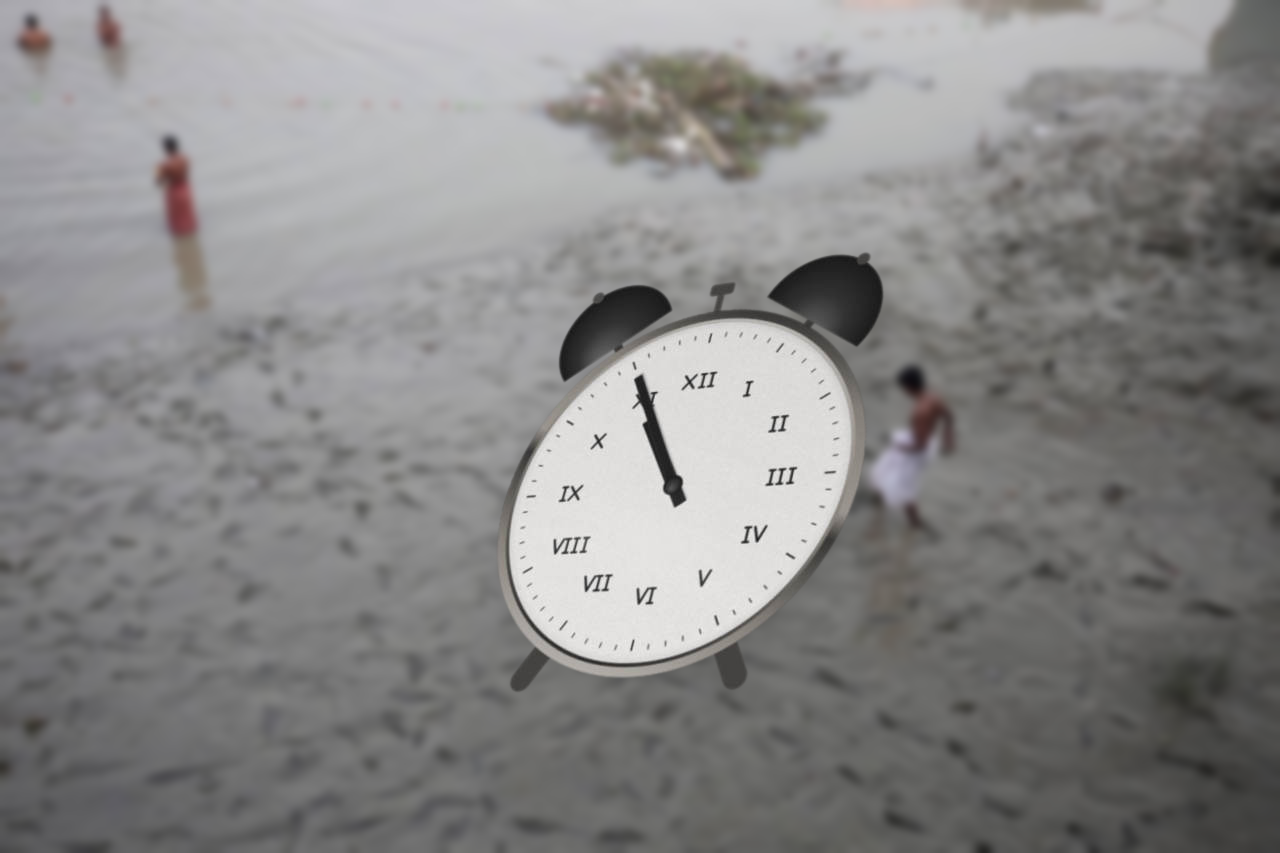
10:55
